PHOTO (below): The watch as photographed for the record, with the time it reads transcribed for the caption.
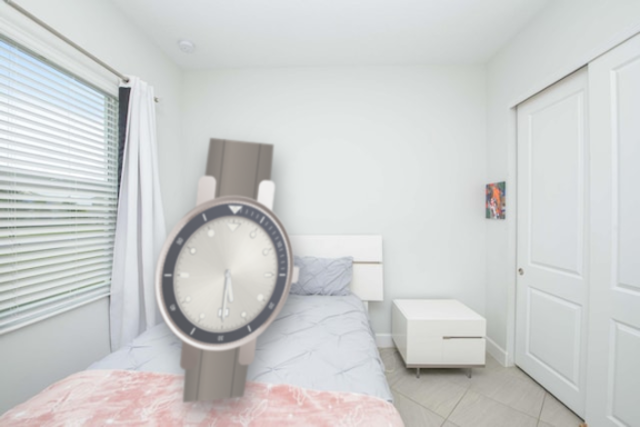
5:30
